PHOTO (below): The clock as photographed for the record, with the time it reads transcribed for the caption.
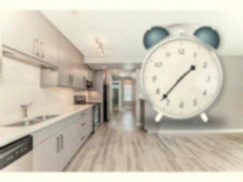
1:37
